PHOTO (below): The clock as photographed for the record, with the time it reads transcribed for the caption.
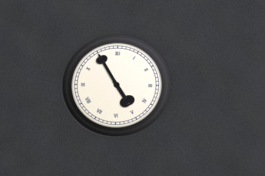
4:55
